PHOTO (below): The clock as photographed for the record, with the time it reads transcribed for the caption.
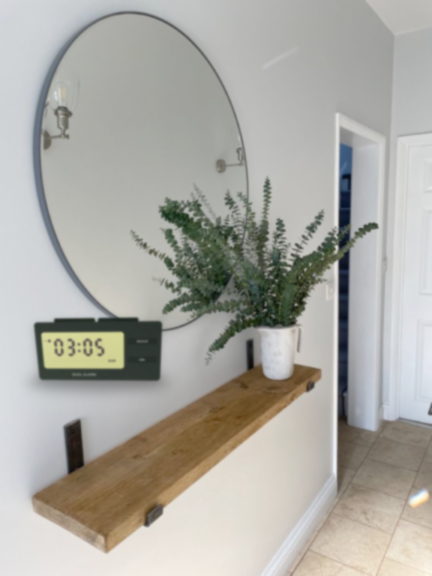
3:05
